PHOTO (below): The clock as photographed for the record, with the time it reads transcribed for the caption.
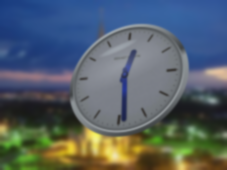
12:29
